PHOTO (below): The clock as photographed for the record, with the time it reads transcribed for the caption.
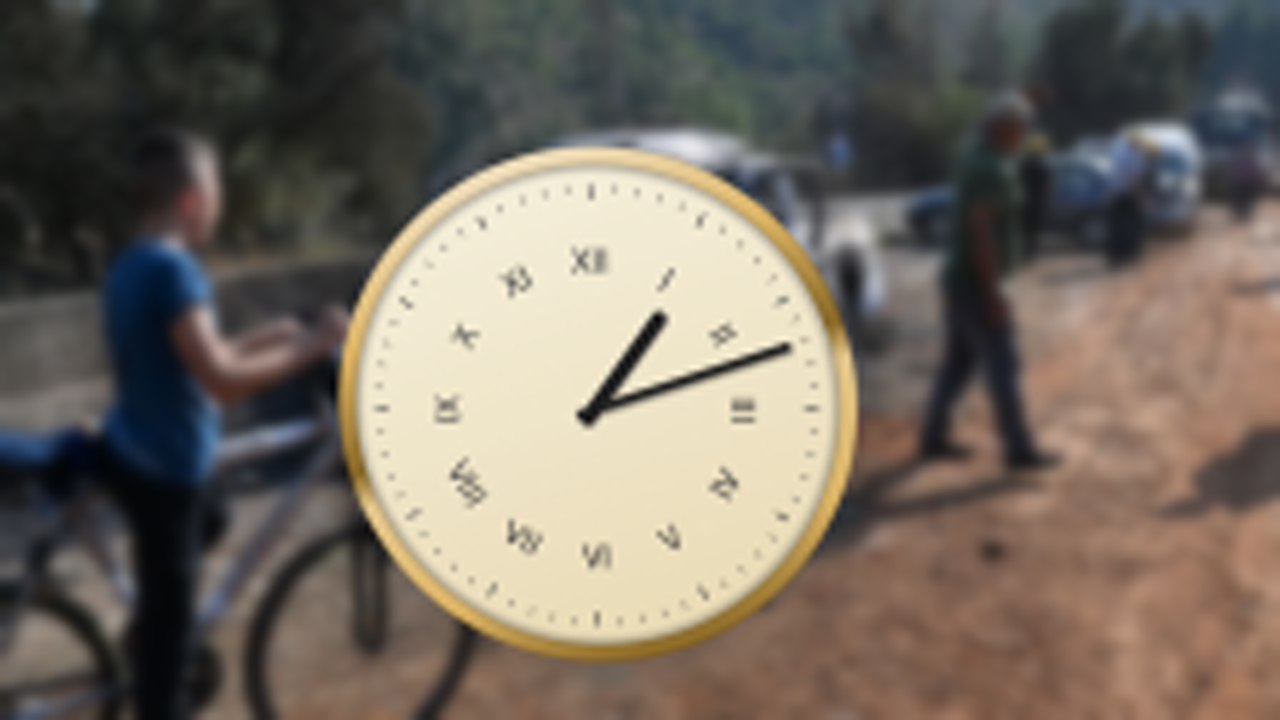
1:12
